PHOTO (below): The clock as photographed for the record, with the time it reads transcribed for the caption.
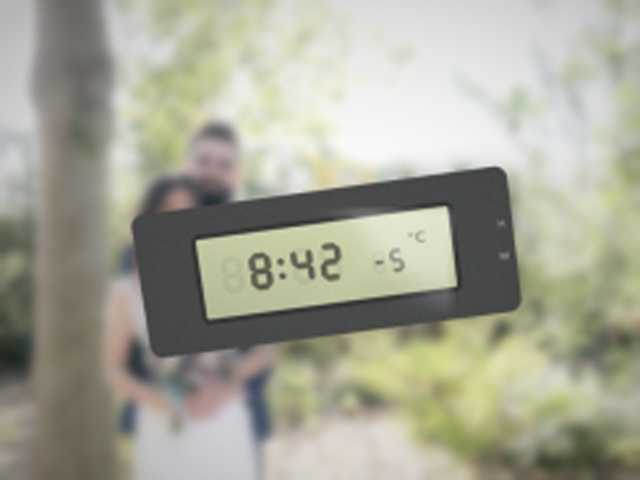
8:42
